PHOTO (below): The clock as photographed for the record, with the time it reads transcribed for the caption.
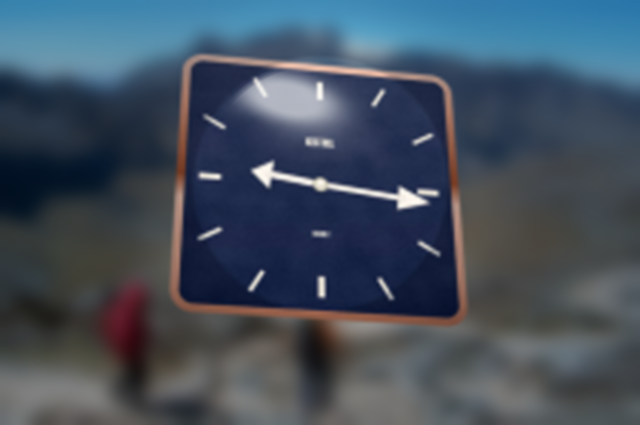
9:16
